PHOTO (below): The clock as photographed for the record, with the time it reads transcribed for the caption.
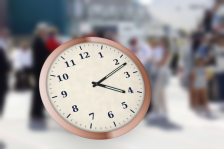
4:12
